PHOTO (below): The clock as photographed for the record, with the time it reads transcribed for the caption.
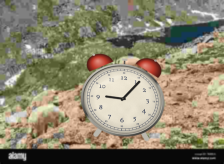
9:06
